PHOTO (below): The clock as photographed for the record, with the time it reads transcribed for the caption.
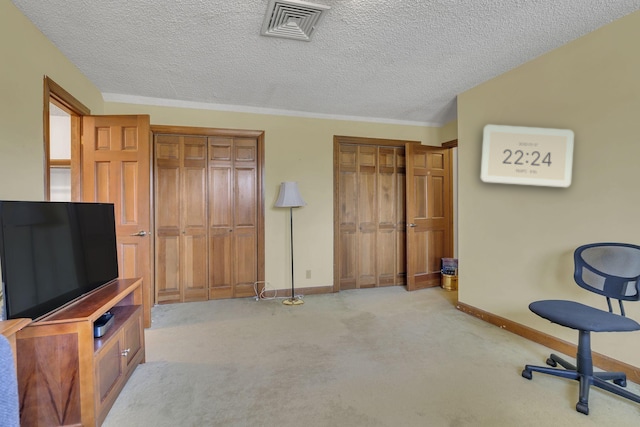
22:24
